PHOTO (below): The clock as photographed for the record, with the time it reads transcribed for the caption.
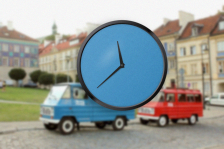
11:38
